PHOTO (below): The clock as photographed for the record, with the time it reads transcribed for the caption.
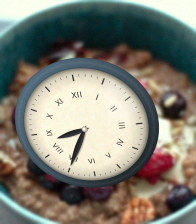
8:35
